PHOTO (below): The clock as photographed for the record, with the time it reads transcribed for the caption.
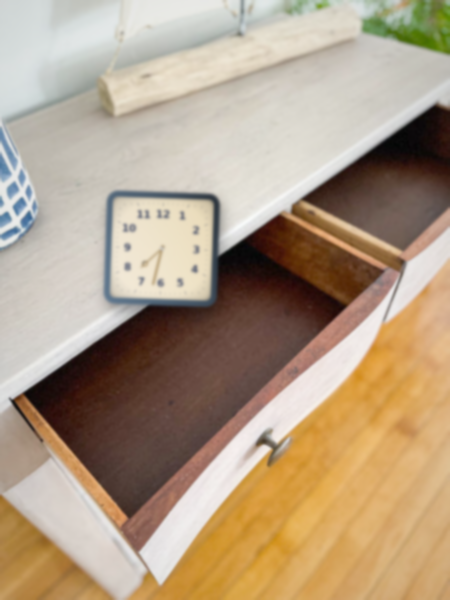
7:32
